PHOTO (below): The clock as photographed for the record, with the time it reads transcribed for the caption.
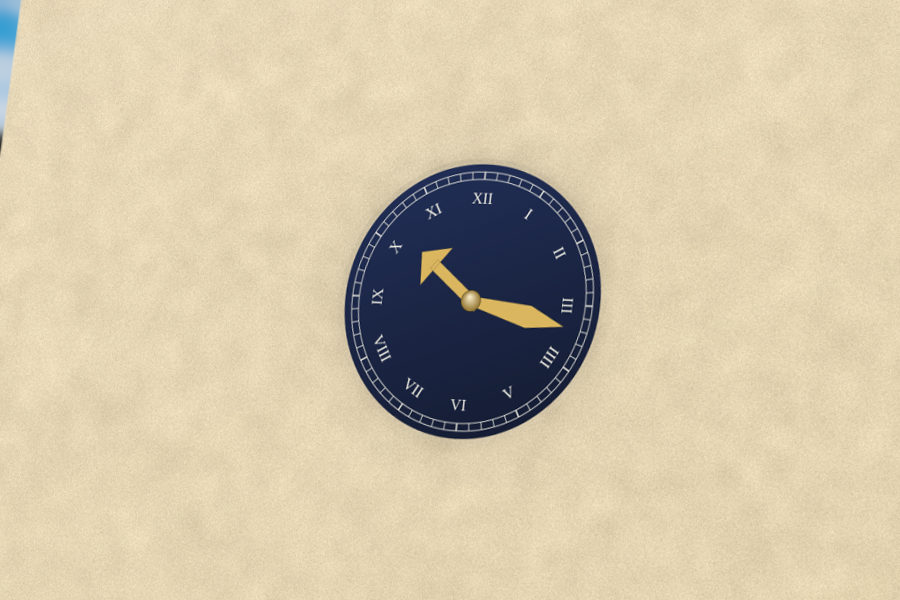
10:17
